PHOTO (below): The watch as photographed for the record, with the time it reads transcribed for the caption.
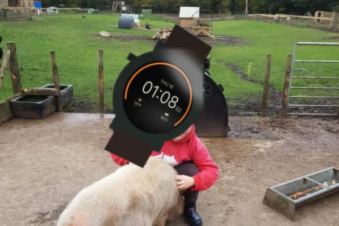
1:08
